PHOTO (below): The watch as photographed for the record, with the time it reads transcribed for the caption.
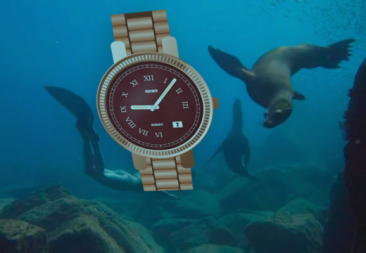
9:07
